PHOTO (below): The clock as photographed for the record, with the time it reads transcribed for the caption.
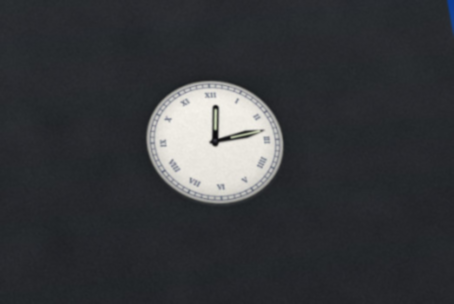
12:13
